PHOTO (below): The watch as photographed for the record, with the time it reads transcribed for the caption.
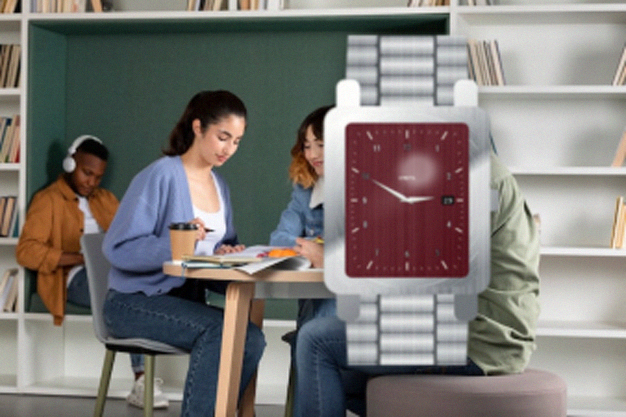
2:50
